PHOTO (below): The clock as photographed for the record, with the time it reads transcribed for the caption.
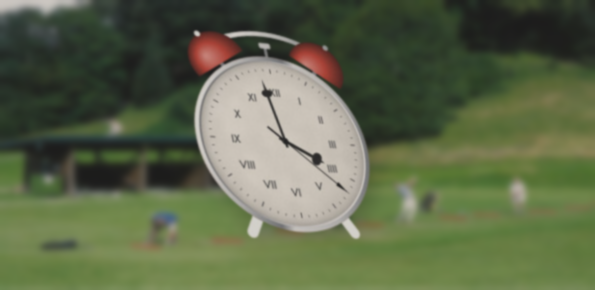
3:58:22
